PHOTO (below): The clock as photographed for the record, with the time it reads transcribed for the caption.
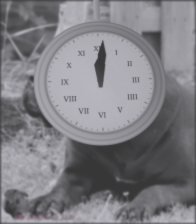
12:01
